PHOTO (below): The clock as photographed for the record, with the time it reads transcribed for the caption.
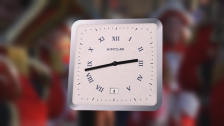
2:43
